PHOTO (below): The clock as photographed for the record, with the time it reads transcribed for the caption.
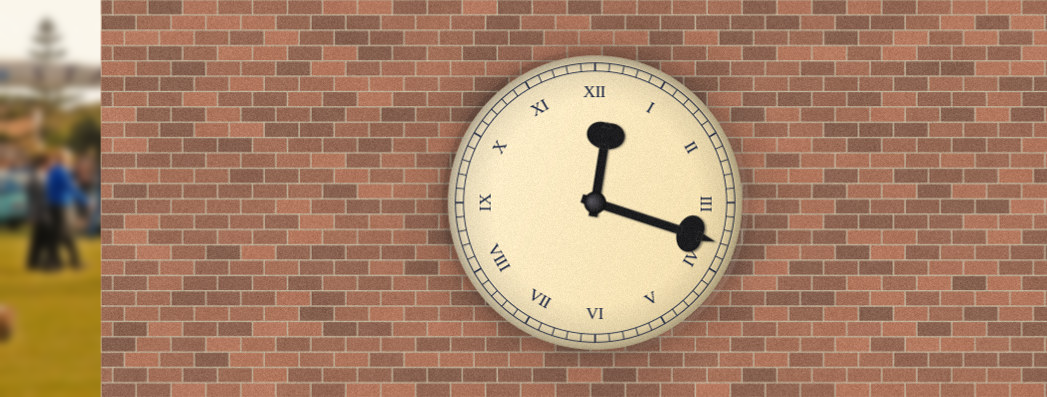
12:18
